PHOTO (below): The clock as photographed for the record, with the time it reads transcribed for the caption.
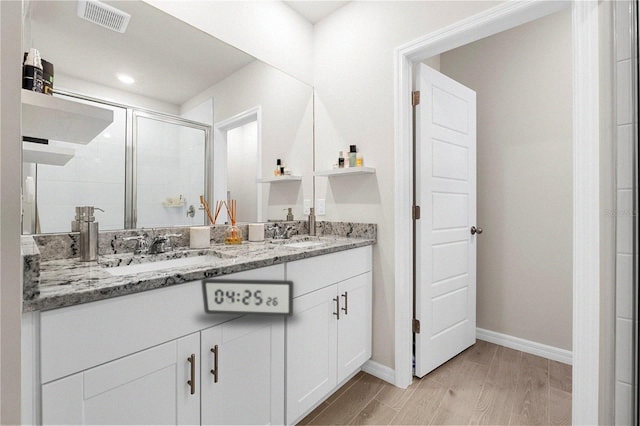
4:25
